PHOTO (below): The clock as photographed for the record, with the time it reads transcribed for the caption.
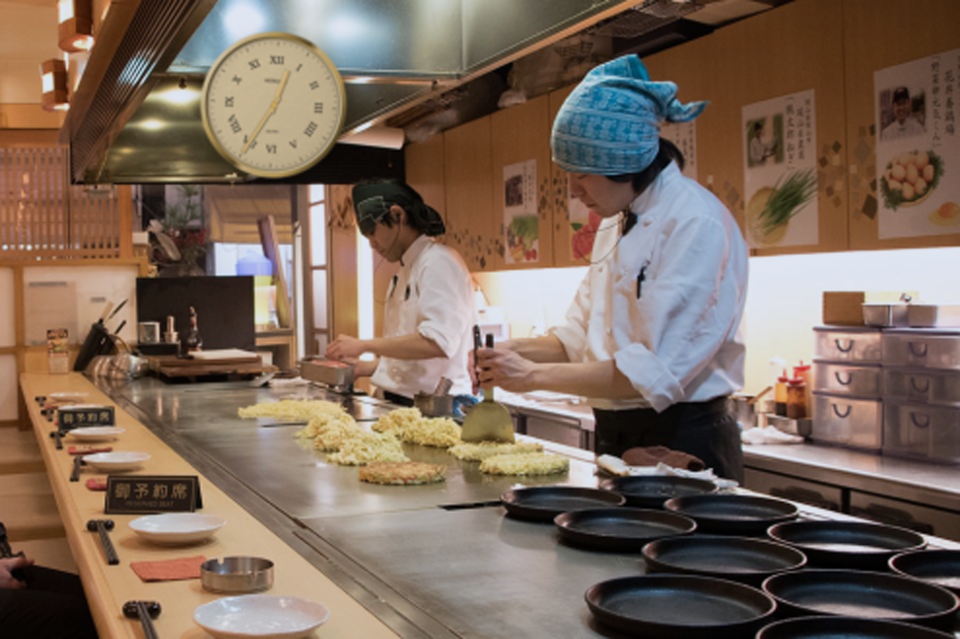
12:35
